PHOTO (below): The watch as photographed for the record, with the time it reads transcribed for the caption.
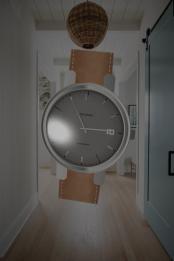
2:55
